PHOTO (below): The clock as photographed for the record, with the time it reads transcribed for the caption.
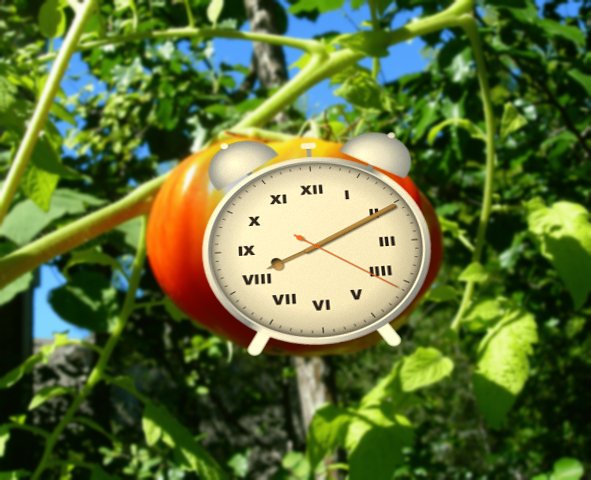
8:10:21
